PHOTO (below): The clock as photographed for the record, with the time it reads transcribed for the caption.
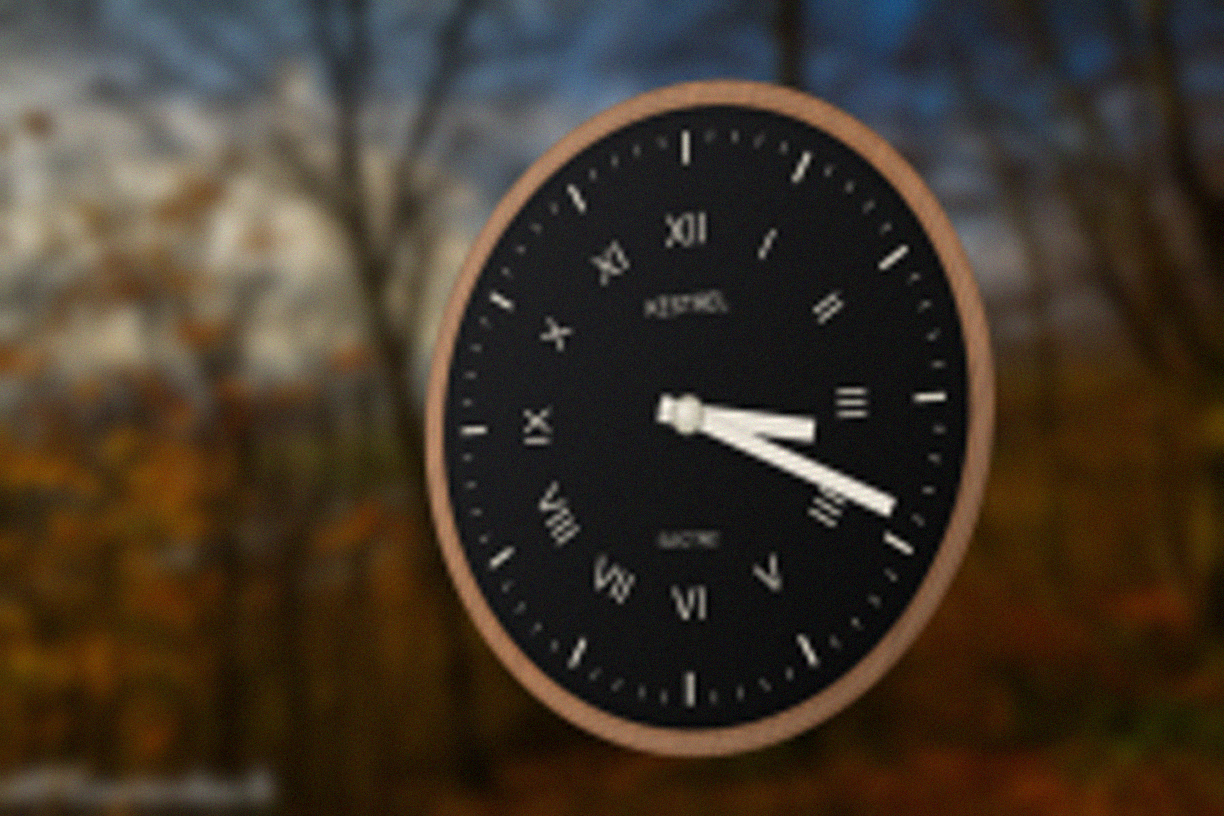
3:19
